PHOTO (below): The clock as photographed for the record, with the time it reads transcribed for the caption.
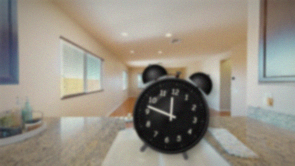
11:47
